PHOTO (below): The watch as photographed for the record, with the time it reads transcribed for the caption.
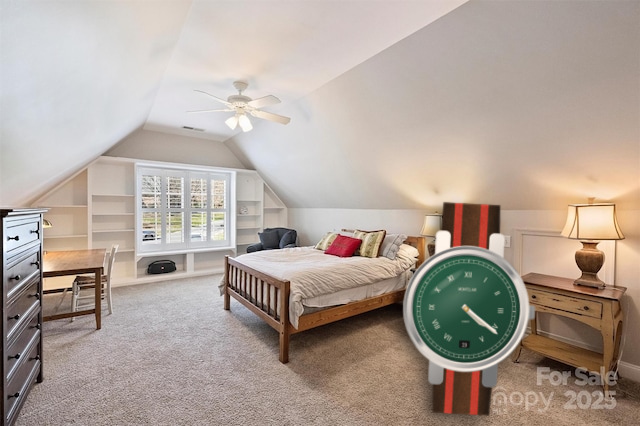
4:21
